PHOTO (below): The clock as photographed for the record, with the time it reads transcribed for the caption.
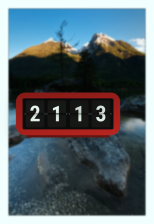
21:13
